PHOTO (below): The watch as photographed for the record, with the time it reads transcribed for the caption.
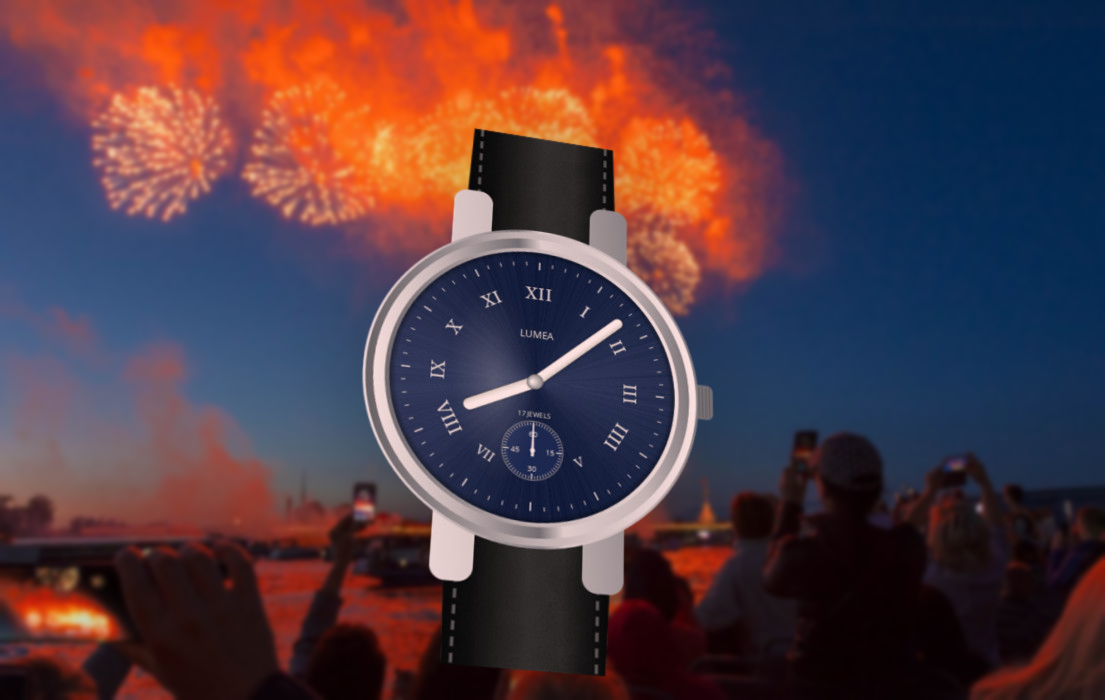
8:08
